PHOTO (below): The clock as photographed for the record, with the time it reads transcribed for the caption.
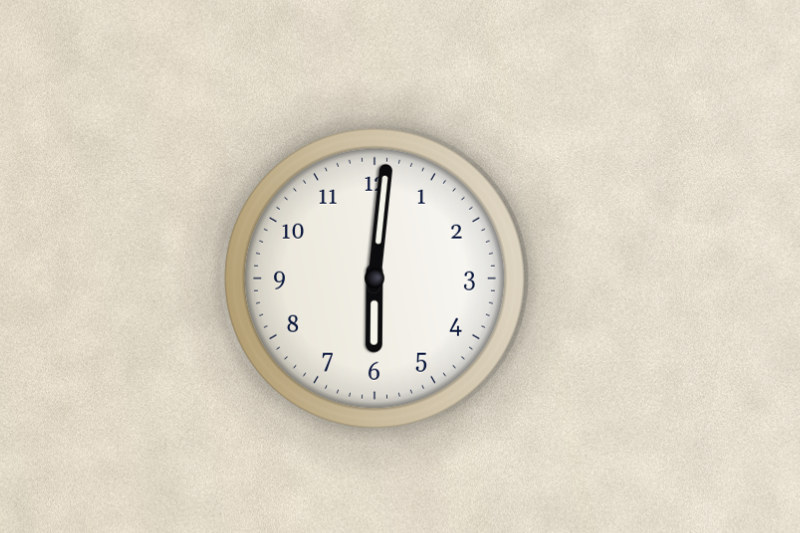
6:01
